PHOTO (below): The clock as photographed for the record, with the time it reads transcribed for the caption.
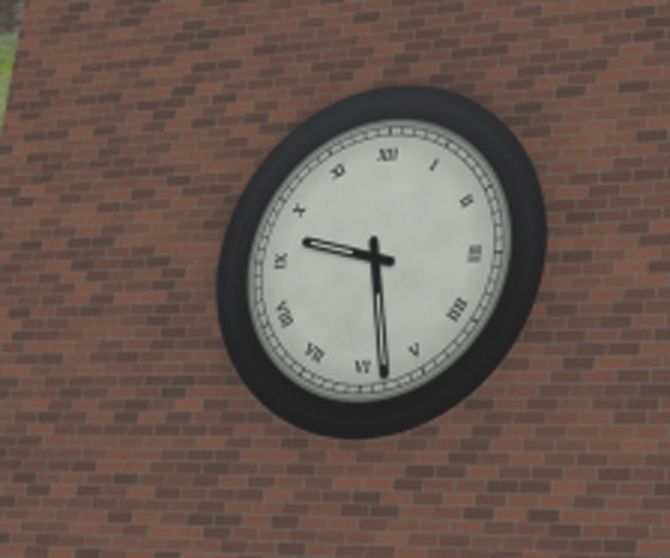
9:28
